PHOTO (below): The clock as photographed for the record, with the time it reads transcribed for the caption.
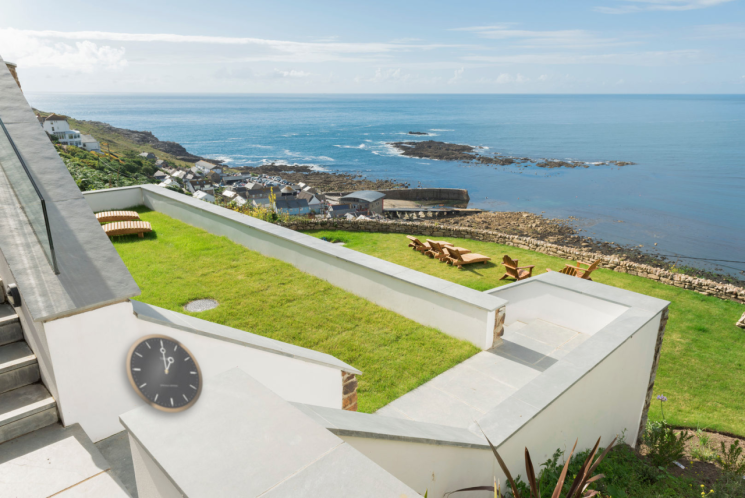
1:00
